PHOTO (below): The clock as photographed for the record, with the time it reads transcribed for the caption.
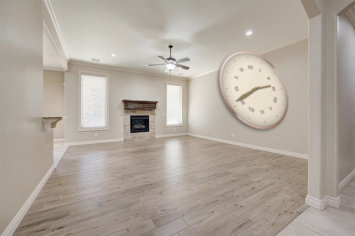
2:41
